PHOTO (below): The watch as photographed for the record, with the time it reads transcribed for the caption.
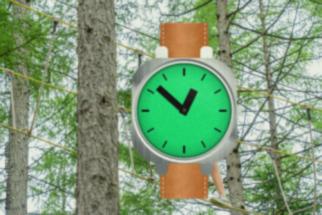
12:52
